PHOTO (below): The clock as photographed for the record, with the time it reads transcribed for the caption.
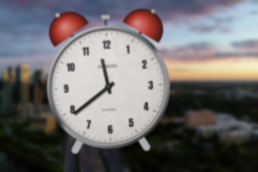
11:39
